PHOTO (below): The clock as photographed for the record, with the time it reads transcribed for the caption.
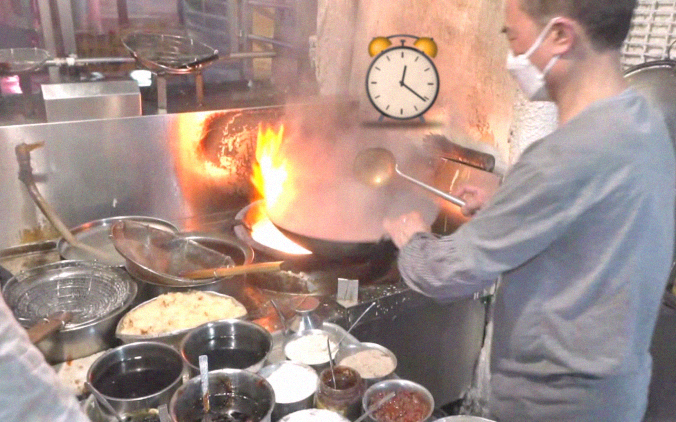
12:21
